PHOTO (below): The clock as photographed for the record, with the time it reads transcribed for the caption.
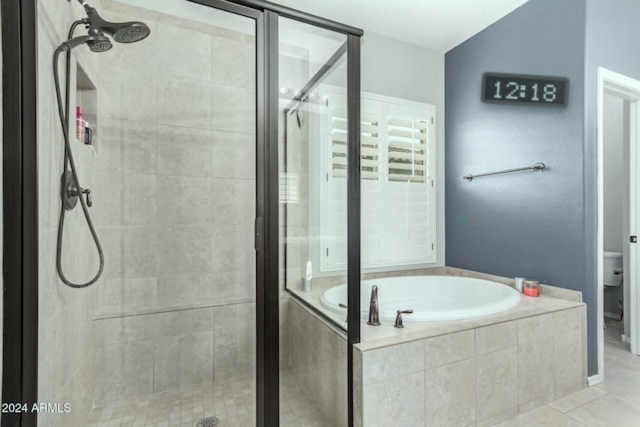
12:18
